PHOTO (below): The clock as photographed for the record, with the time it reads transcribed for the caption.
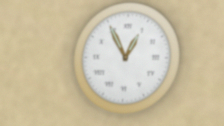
12:55
